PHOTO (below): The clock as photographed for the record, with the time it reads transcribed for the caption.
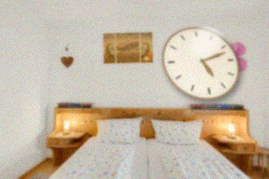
5:12
